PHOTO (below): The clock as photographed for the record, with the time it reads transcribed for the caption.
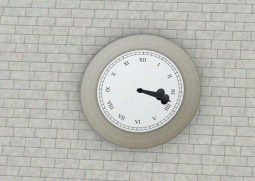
3:18
